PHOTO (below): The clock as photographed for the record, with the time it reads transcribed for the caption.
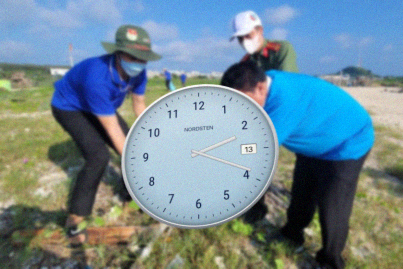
2:19
